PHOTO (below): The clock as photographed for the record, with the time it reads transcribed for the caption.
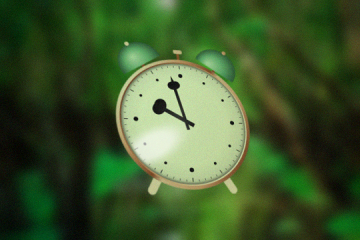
9:58
